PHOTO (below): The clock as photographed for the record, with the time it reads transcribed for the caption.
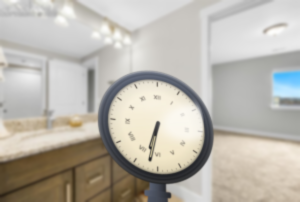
6:32
